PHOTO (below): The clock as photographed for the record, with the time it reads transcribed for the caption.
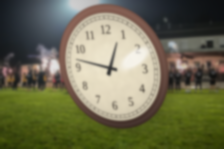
12:47
